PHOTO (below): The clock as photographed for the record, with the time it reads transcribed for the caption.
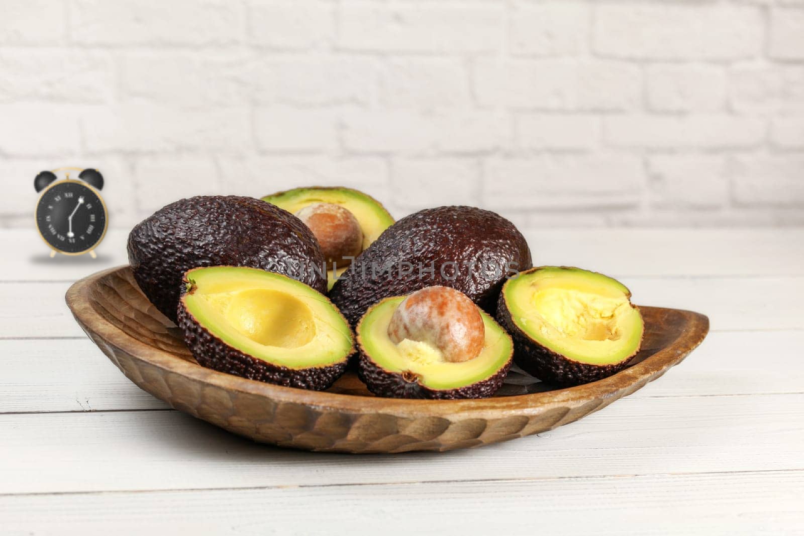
6:06
